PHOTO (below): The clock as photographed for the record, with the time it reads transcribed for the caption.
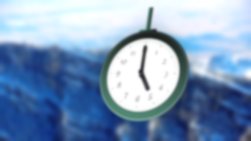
5:00
